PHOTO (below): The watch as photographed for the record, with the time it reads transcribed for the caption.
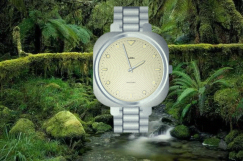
1:57
